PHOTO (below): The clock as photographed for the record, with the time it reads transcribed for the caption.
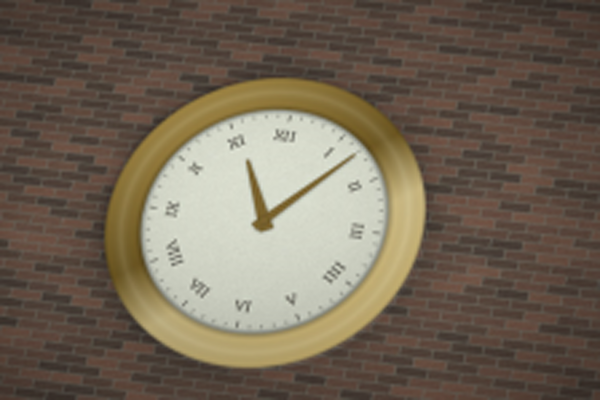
11:07
